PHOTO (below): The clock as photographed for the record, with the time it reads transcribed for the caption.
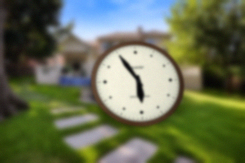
5:55
